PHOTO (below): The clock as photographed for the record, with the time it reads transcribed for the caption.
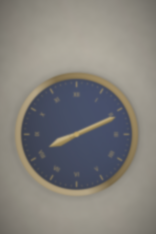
8:11
